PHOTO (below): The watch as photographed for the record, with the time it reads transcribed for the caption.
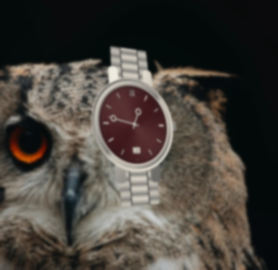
12:47
